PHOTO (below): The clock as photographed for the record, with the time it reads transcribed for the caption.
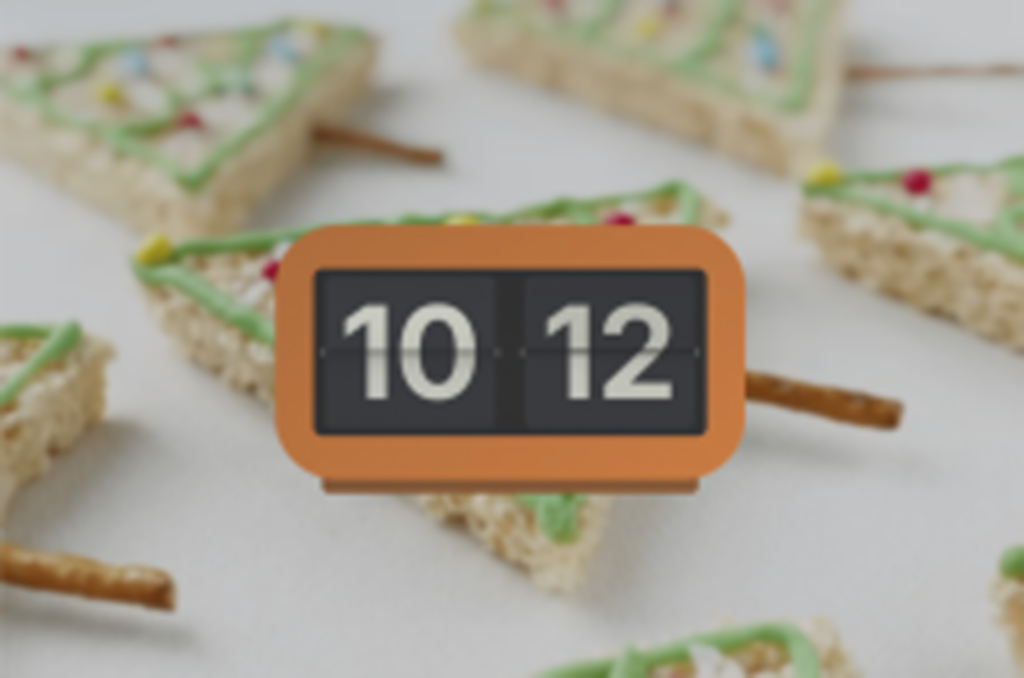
10:12
